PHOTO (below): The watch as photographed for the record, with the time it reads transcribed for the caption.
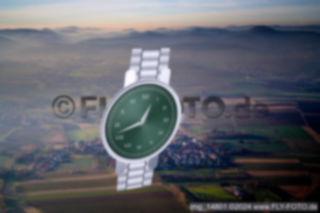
12:42
